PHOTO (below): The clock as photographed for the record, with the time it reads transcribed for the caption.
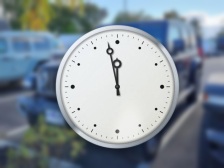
11:58
